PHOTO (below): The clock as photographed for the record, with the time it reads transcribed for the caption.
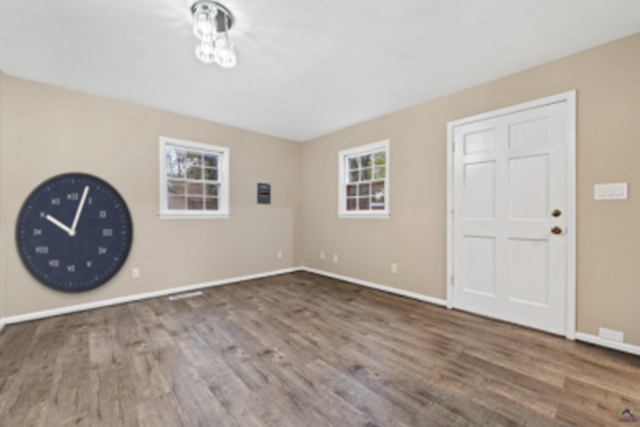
10:03
